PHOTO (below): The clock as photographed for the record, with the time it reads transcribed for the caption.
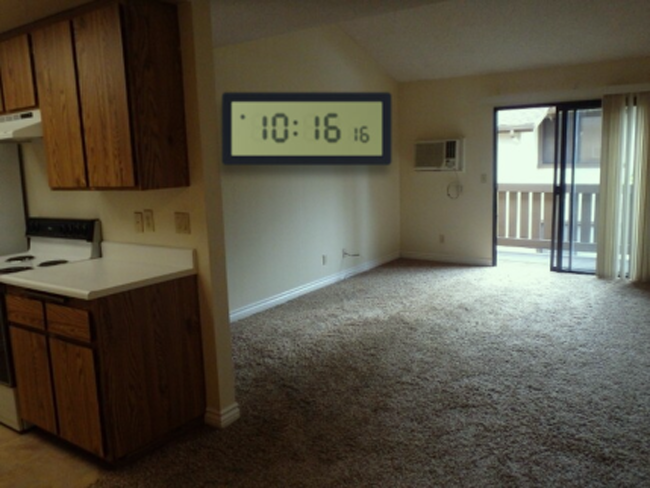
10:16:16
